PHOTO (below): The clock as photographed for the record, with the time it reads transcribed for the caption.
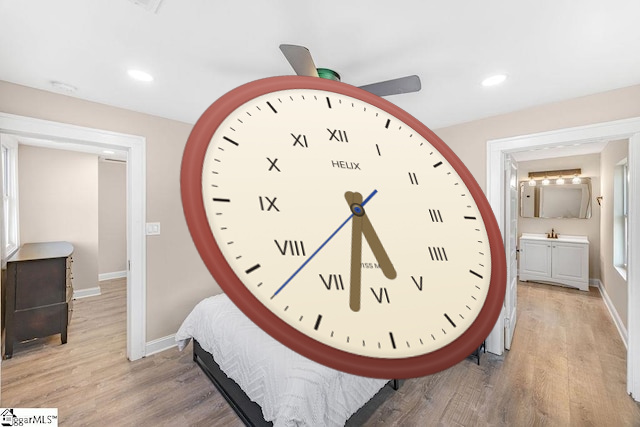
5:32:38
